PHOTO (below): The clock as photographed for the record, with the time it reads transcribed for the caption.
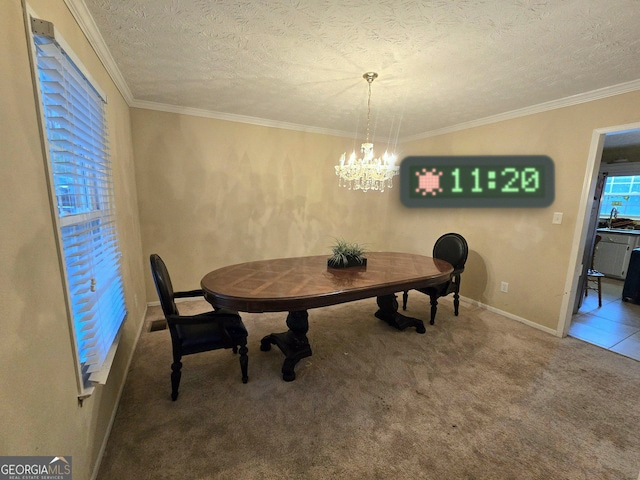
11:20
